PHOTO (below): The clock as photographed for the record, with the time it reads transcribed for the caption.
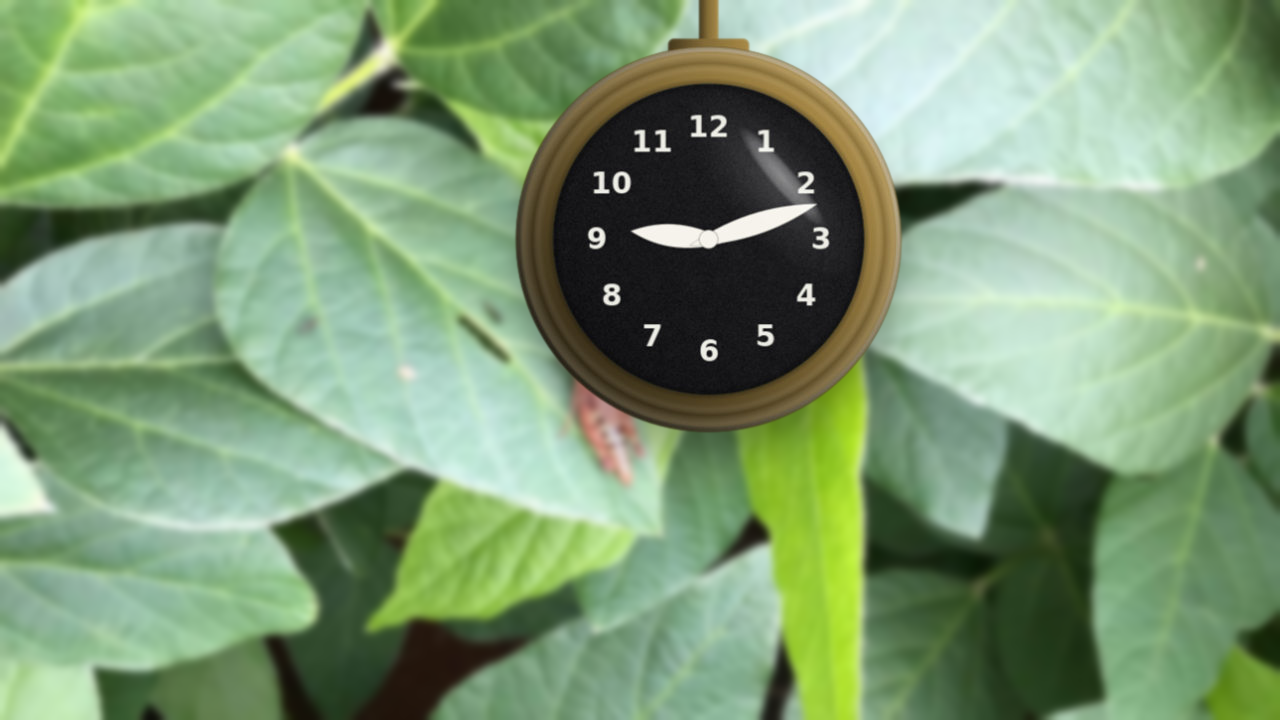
9:12
